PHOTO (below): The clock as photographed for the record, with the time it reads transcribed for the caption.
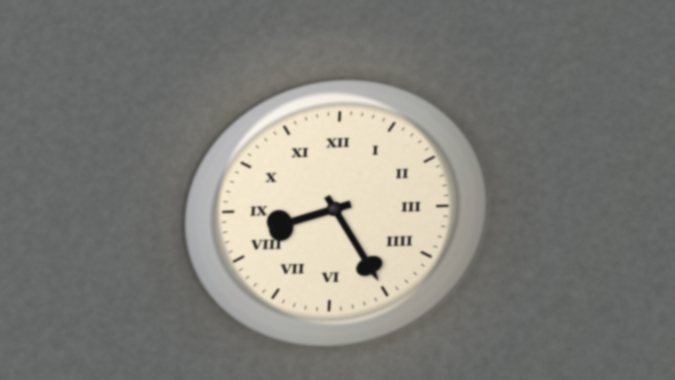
8:25
